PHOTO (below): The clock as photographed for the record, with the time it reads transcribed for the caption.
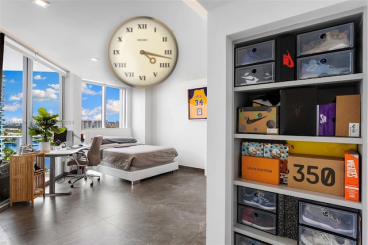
4:17
